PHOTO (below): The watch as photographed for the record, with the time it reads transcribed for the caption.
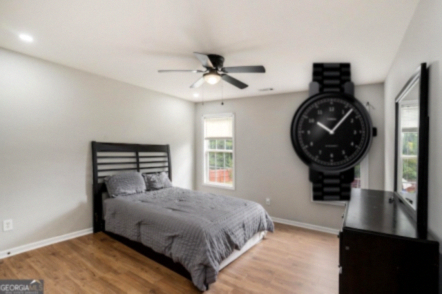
10:07
